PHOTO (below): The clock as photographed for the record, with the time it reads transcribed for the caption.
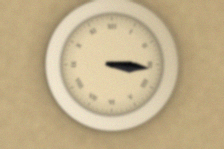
3:16
